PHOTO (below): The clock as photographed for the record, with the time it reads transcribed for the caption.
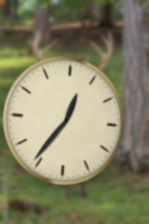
12:36
